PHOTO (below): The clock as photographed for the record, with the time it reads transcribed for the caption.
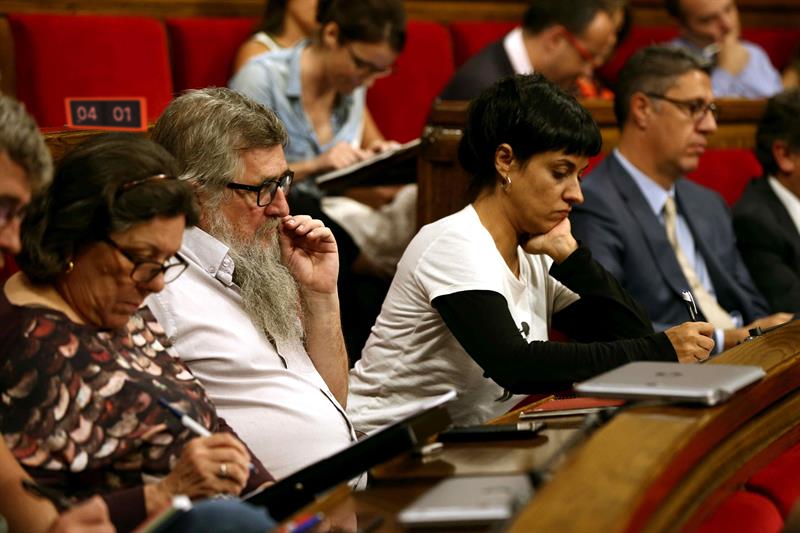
4:01
